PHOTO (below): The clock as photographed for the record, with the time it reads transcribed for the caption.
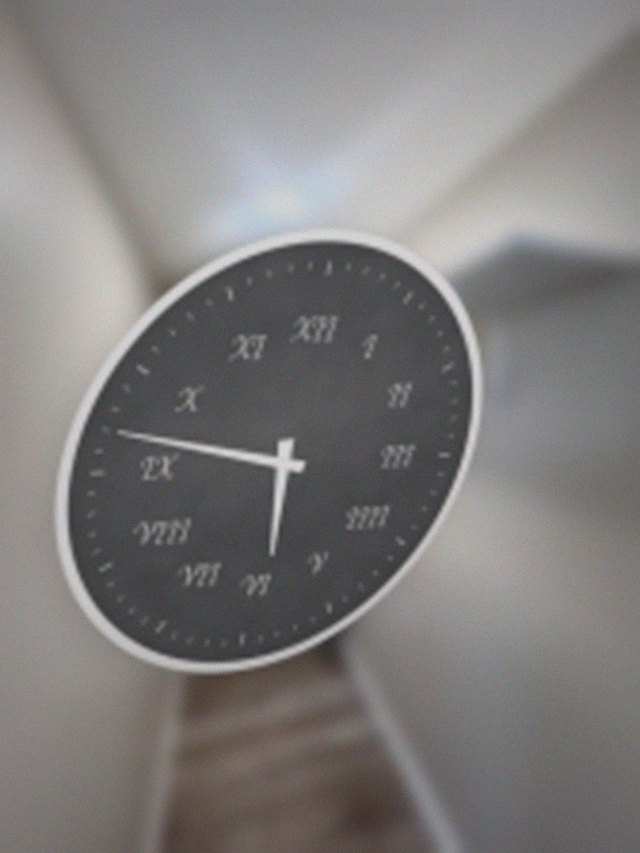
5:47
